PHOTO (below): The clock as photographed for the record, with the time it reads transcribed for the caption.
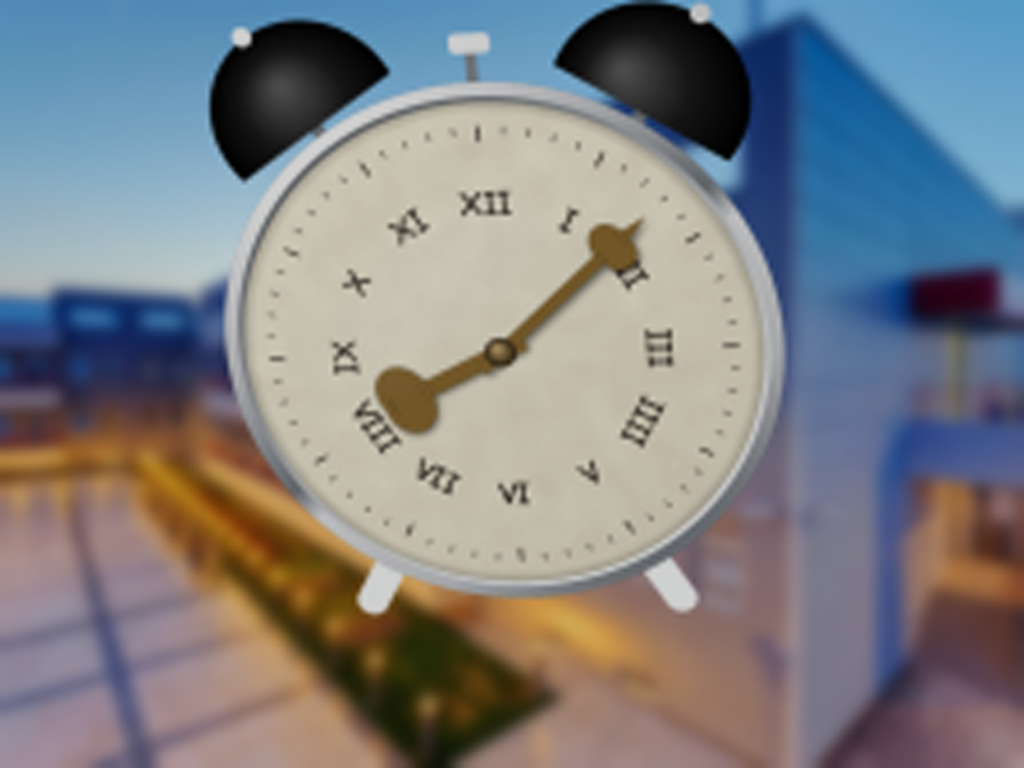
8:08
